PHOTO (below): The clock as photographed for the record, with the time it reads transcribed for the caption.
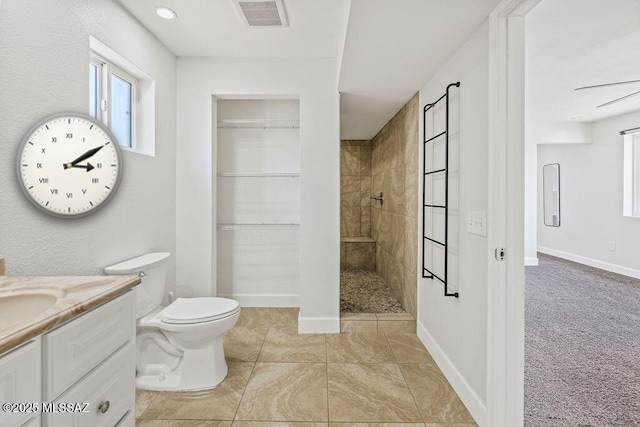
3:10
